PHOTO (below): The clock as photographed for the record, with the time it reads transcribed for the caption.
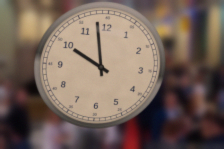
9:58
